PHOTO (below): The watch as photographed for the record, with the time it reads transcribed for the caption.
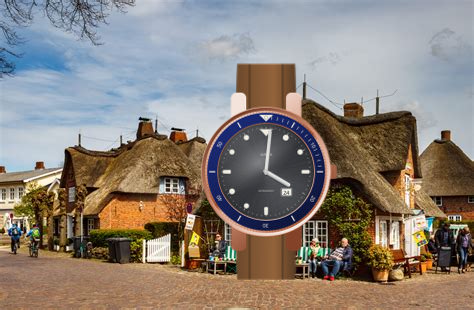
4:01
